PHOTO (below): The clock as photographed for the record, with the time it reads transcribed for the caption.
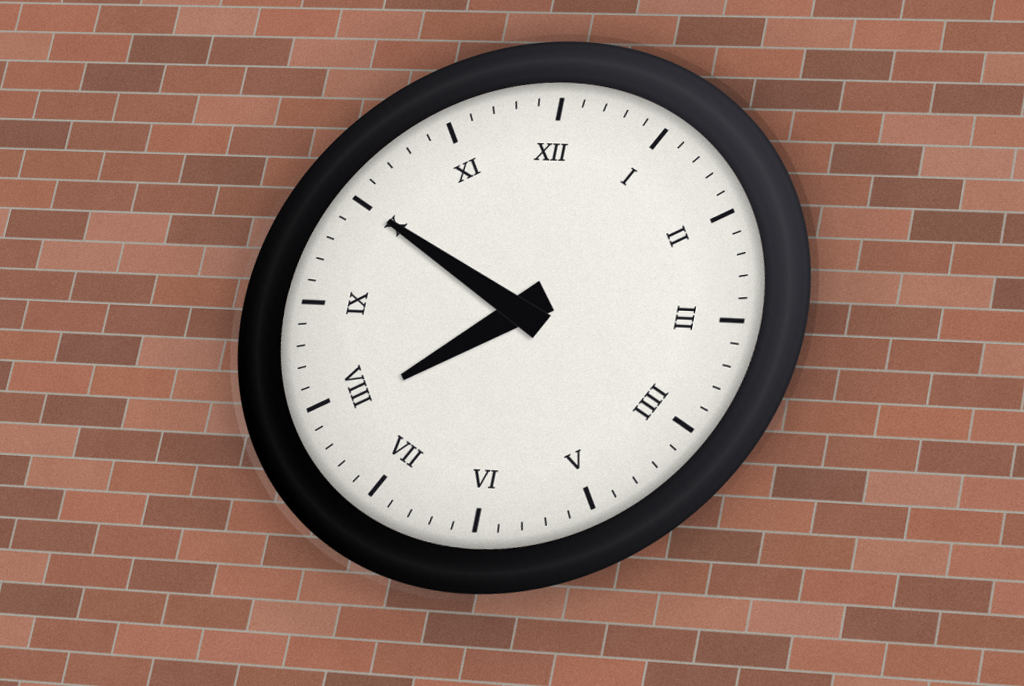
7:50
